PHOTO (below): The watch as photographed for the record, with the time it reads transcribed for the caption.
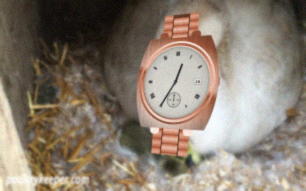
12:35
